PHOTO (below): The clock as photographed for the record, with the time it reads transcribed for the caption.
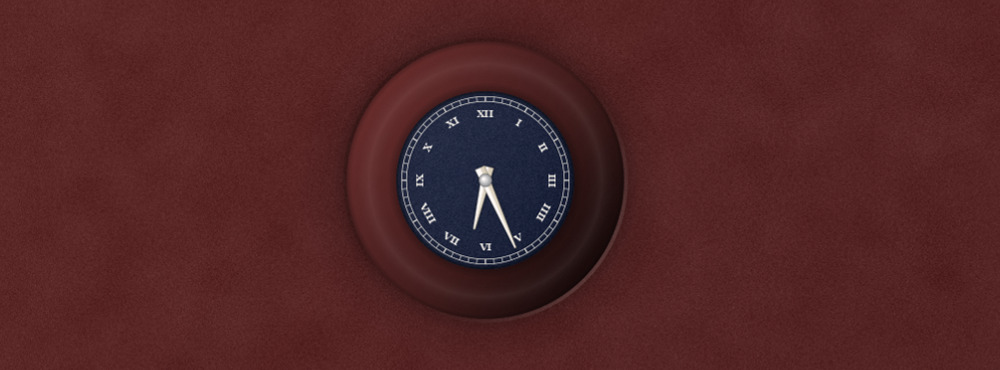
6:26
